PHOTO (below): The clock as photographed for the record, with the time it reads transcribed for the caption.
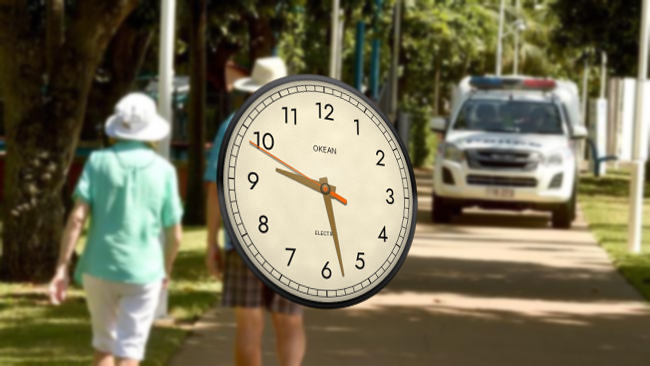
9:27:49
